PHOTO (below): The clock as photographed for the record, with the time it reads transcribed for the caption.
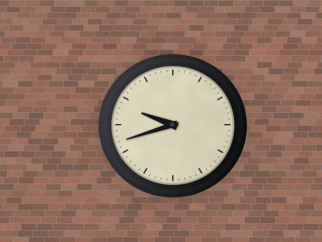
9:42
